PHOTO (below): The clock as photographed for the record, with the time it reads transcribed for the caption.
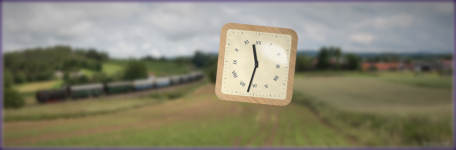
11:32
